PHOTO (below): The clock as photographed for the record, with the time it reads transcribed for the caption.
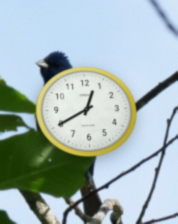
12:40
